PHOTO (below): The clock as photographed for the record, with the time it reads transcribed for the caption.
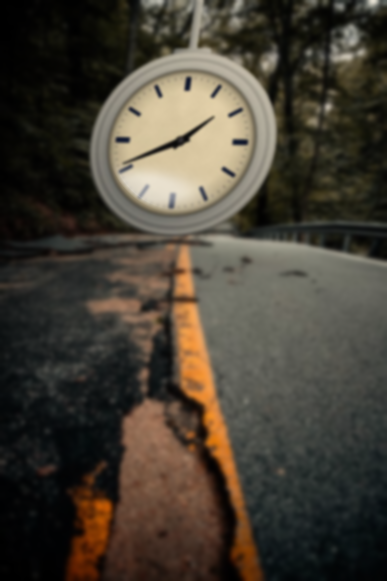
1:41
